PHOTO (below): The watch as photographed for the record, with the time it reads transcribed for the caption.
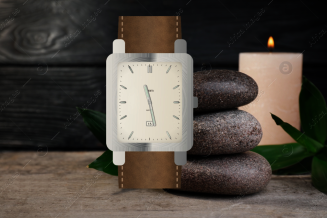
11:28
